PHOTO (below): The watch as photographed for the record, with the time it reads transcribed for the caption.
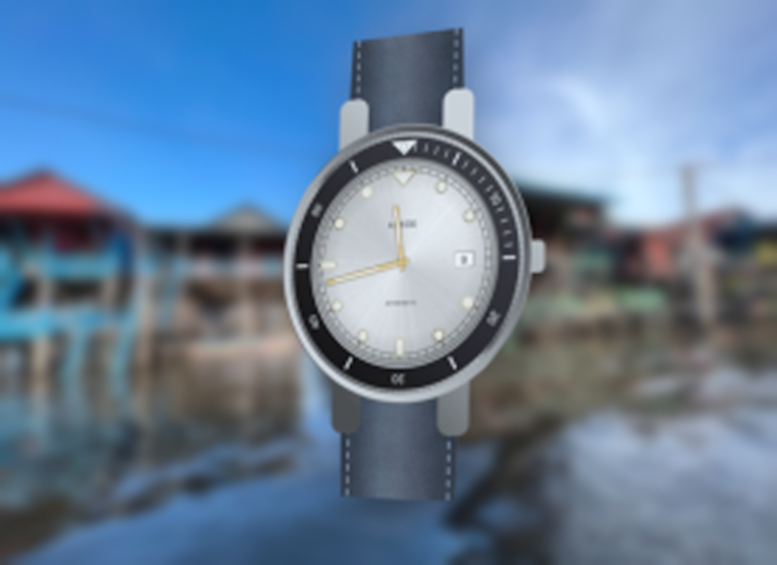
11:43
